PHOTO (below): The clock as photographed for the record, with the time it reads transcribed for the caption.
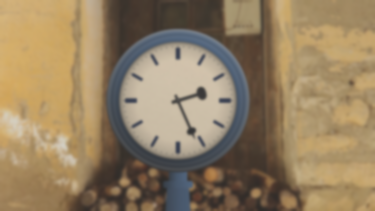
2:26
